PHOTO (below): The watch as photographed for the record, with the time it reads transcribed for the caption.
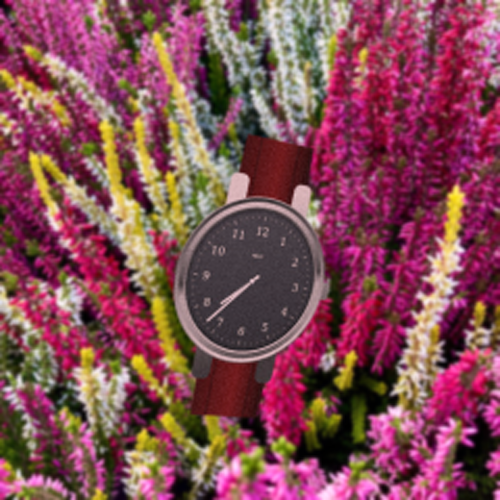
7:37
